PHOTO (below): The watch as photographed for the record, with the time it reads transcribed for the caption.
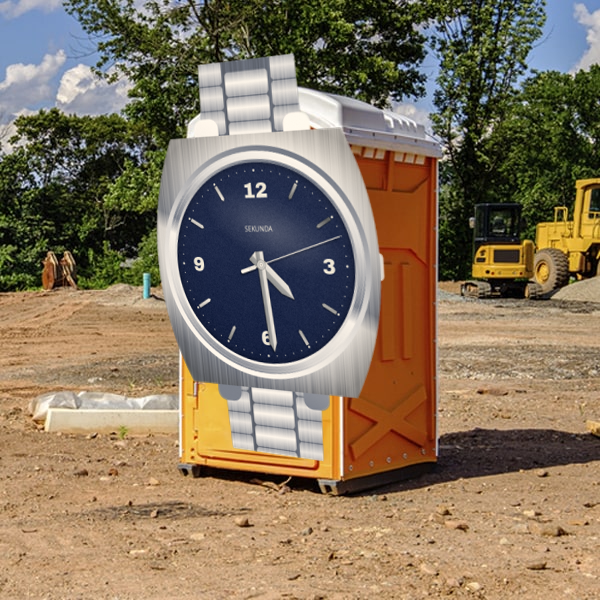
4:29:12
